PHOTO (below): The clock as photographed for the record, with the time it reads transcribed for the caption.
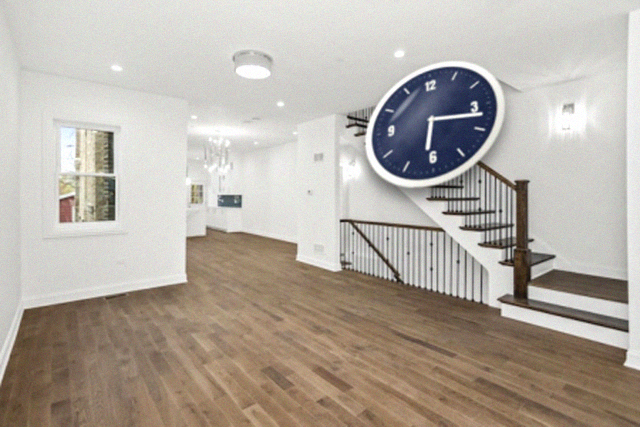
6:17
